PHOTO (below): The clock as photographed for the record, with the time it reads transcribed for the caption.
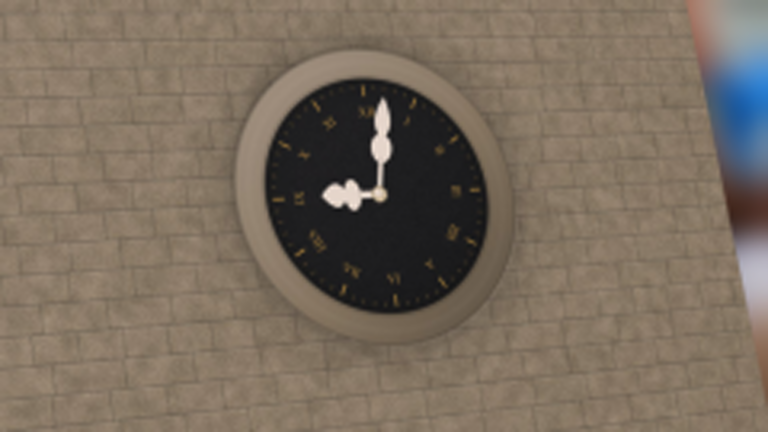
9:02
